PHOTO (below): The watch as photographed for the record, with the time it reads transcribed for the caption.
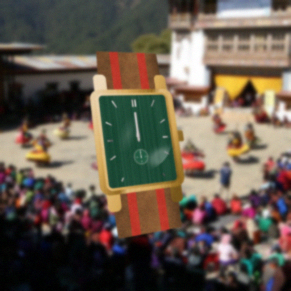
12:00
